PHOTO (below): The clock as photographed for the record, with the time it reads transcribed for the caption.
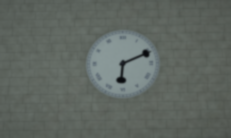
6:11
